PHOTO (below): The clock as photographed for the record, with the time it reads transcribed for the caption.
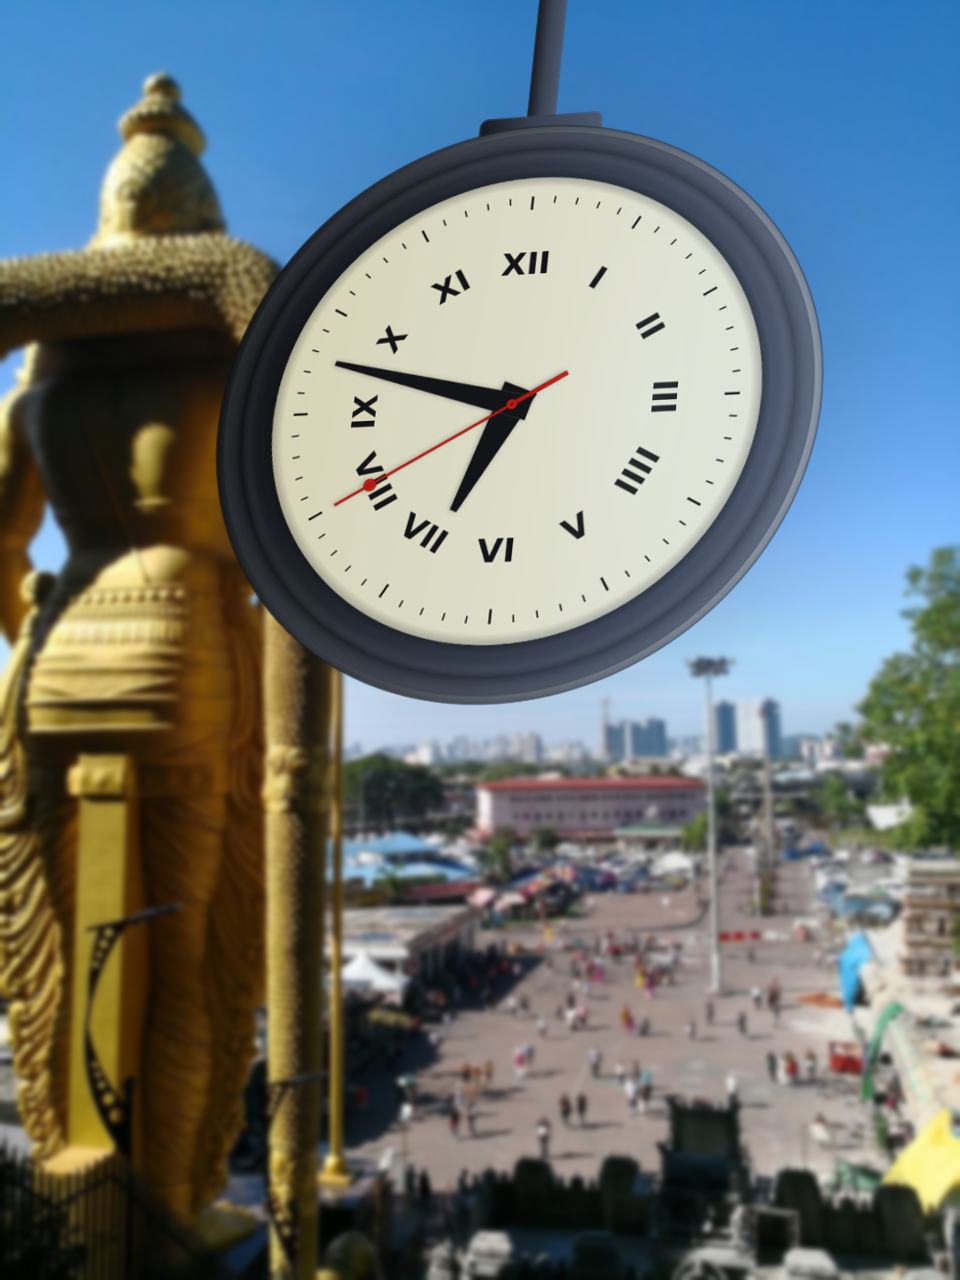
6:47:40
